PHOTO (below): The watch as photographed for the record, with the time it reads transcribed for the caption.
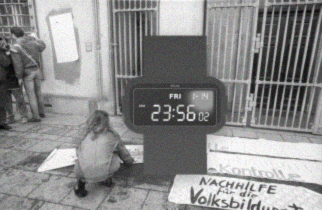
23:56
